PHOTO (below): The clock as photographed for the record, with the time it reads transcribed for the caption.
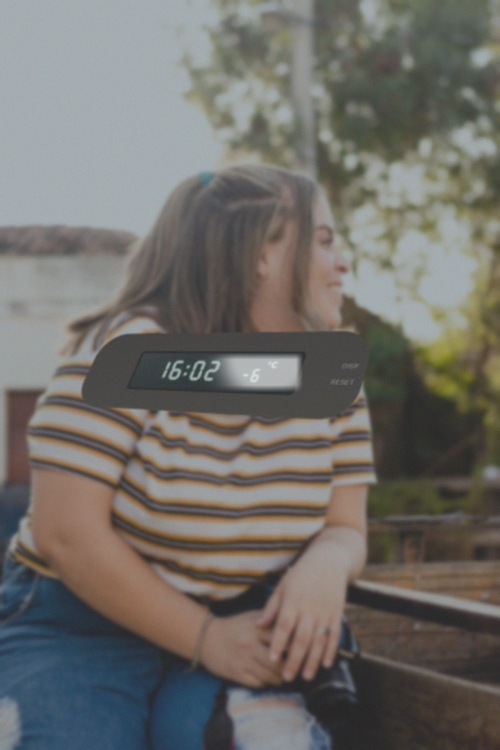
16:02
